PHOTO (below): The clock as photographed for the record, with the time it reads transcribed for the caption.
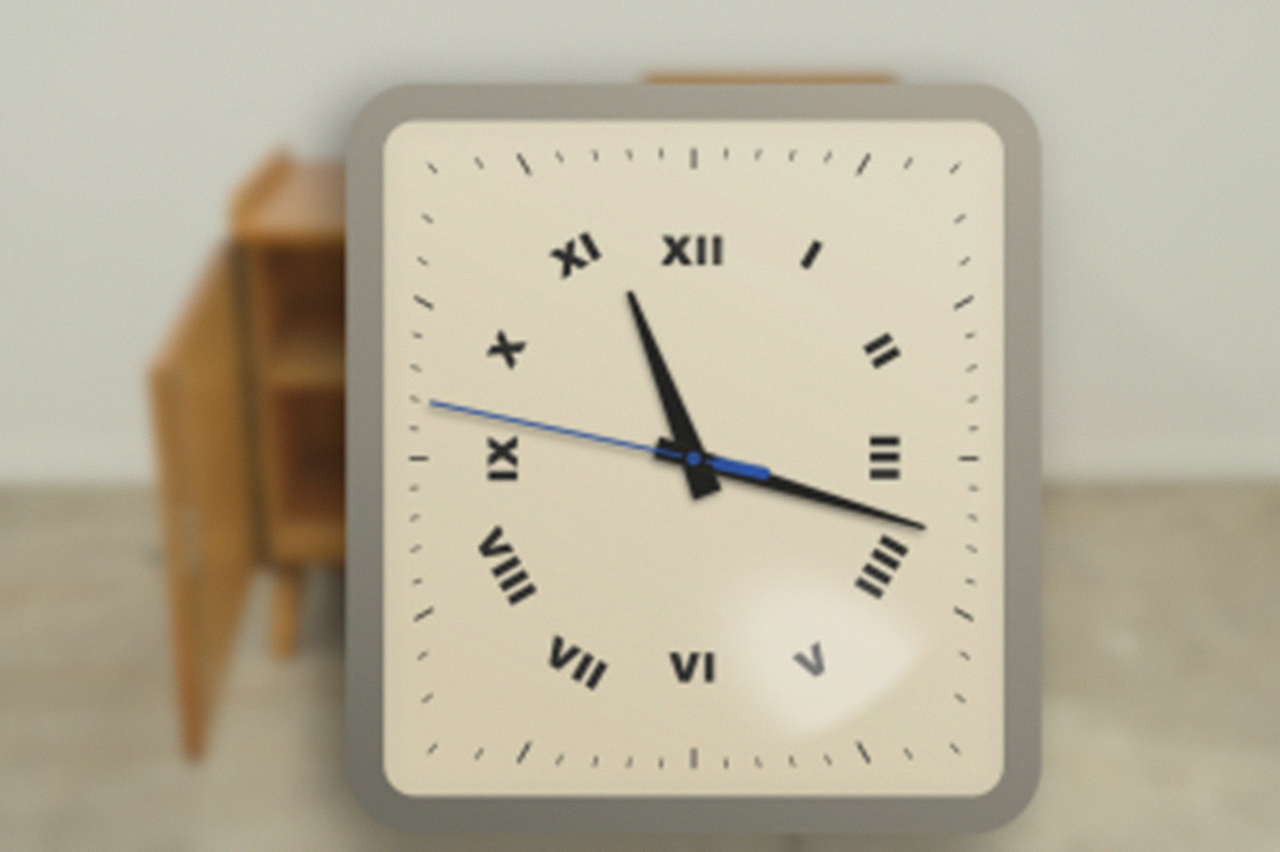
11:17:47
